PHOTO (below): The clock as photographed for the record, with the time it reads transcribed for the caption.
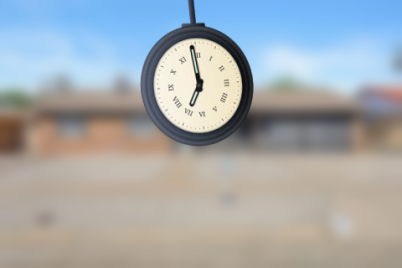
6:59
